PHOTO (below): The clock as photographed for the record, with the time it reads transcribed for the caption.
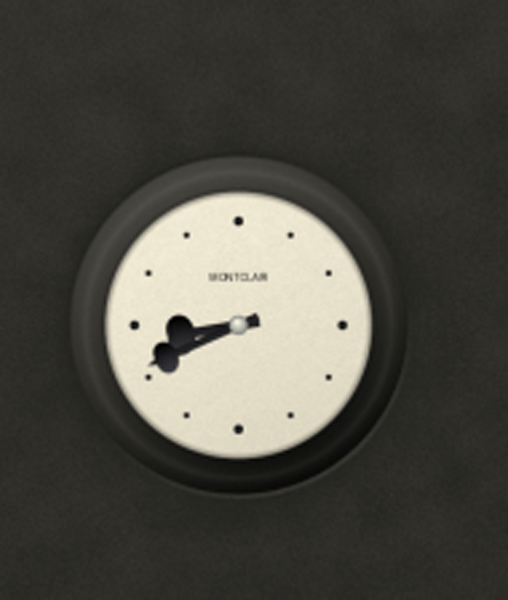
8:41
